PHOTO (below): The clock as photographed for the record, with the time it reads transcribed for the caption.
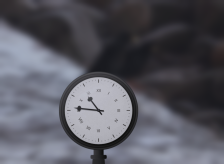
10:46
